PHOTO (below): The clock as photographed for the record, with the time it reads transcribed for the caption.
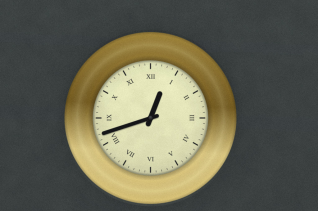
12:42
